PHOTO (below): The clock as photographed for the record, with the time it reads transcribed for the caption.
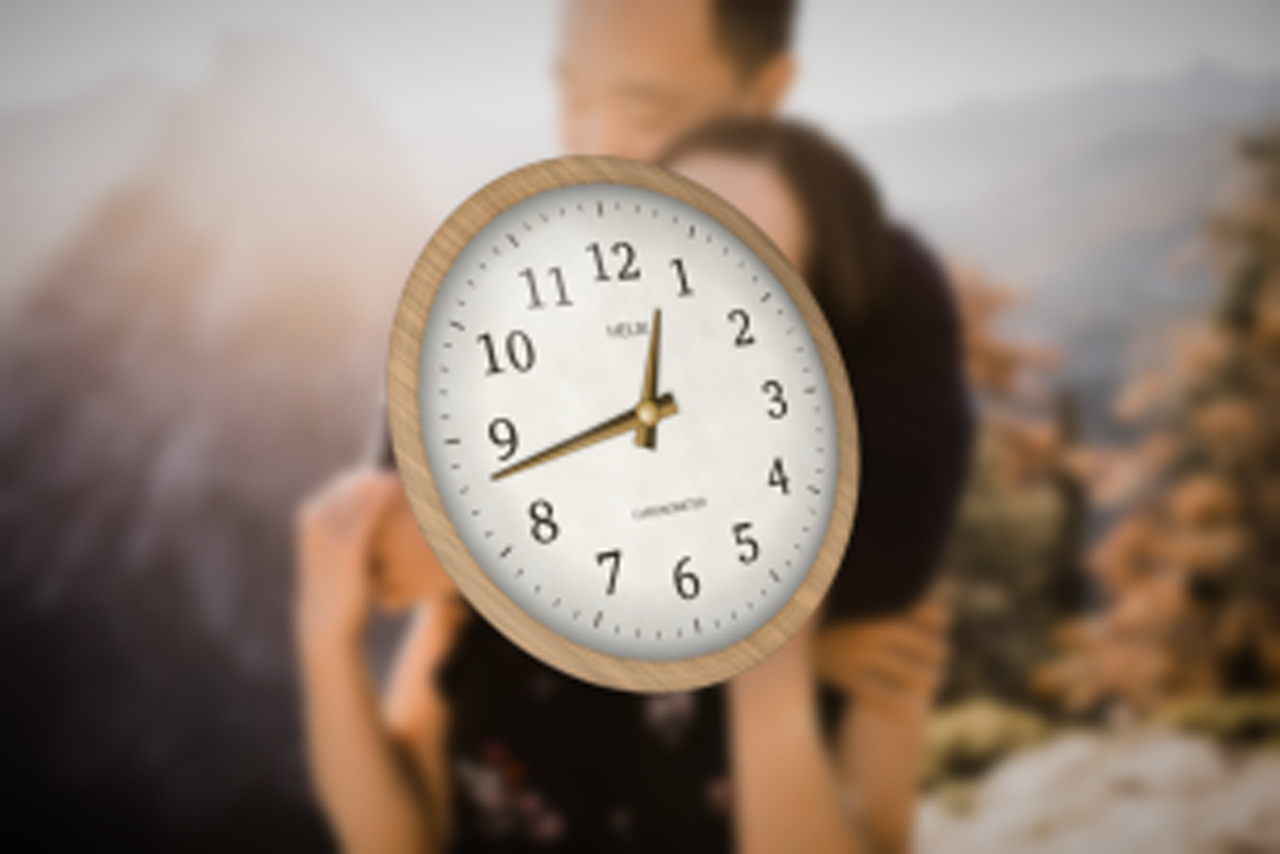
12:43
